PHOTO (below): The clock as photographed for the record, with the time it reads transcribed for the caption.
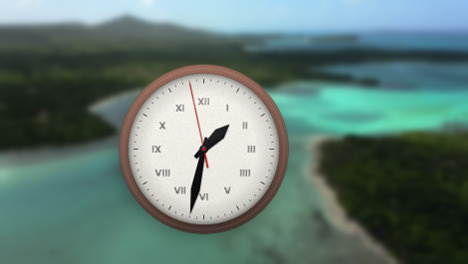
1:31:58
